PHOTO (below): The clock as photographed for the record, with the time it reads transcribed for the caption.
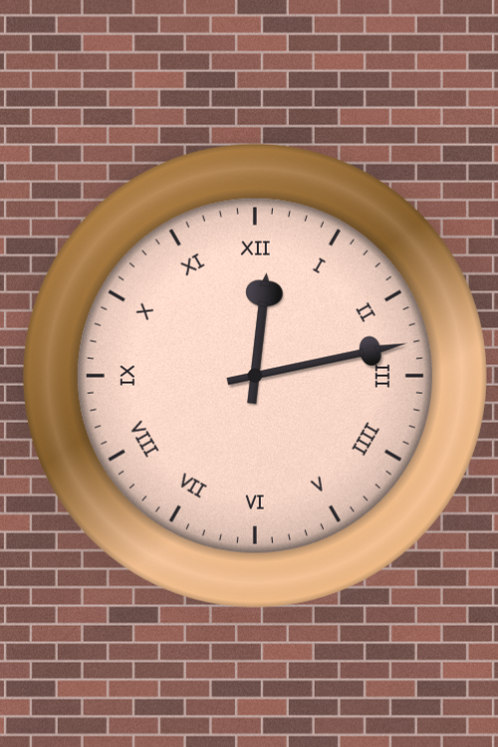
12:13
